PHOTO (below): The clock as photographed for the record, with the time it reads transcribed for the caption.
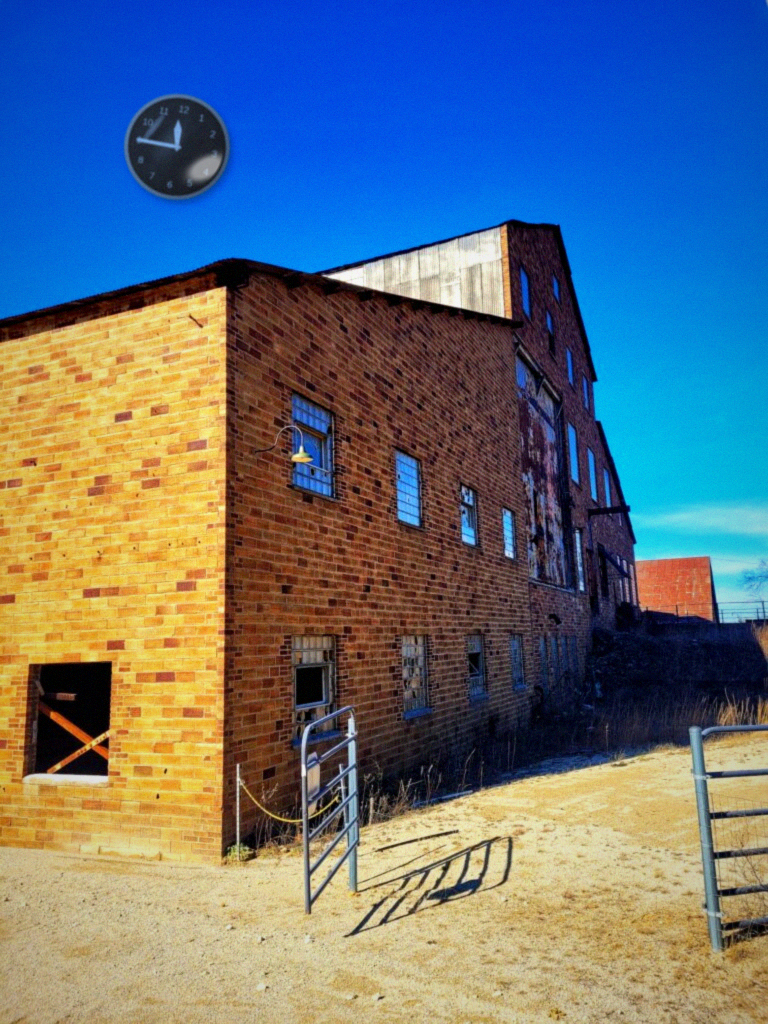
11:45
